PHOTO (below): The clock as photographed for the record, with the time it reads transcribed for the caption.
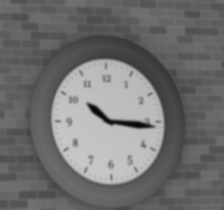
10:16
